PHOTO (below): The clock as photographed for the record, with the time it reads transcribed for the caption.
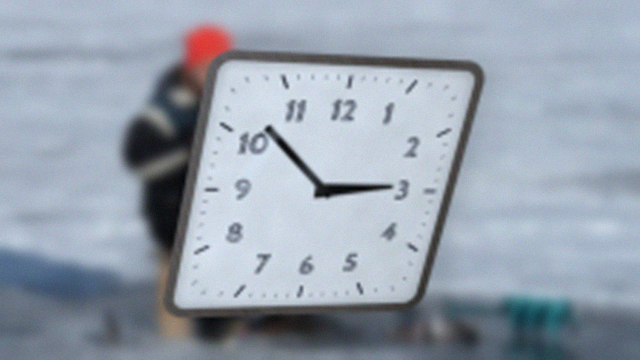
2:52
